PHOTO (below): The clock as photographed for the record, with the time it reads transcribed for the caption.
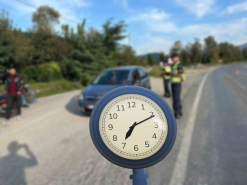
7:11
